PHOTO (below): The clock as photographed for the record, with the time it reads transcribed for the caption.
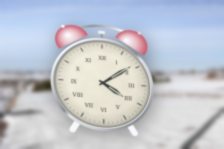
4:09
